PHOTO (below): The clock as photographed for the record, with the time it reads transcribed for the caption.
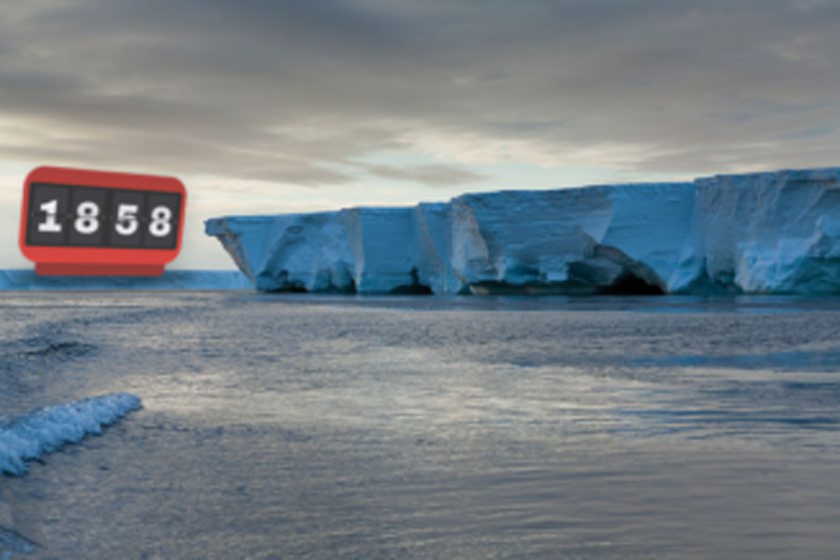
18:58
